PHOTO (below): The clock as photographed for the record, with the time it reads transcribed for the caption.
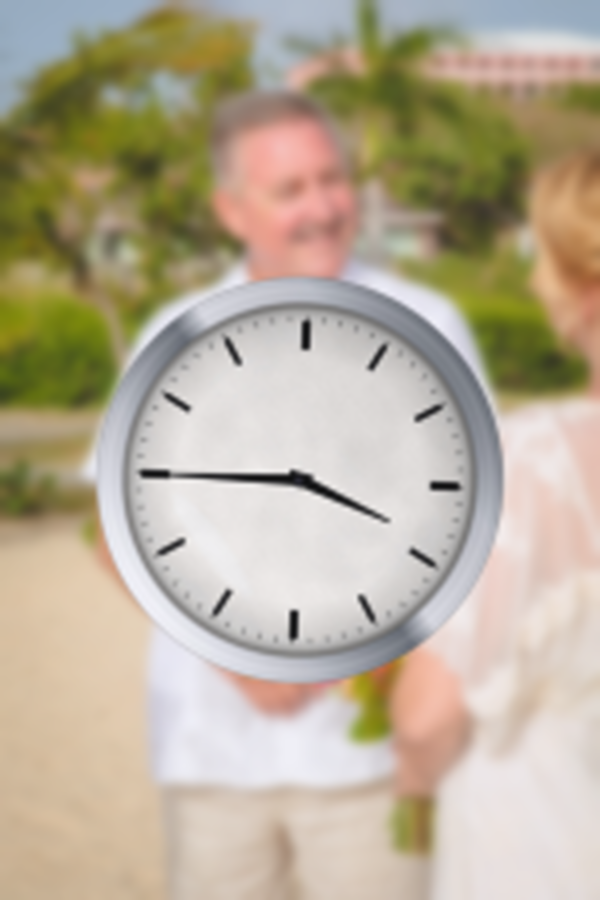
3:45
